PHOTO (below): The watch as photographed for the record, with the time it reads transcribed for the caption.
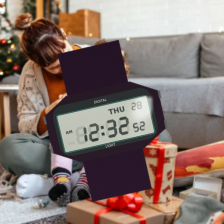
12:32:52
